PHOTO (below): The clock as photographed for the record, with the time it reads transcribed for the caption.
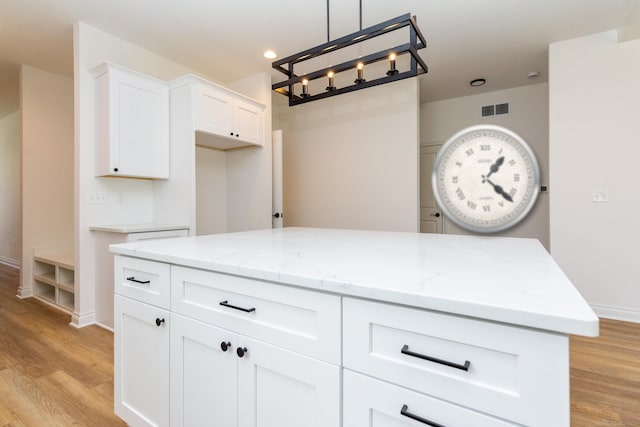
1:22
